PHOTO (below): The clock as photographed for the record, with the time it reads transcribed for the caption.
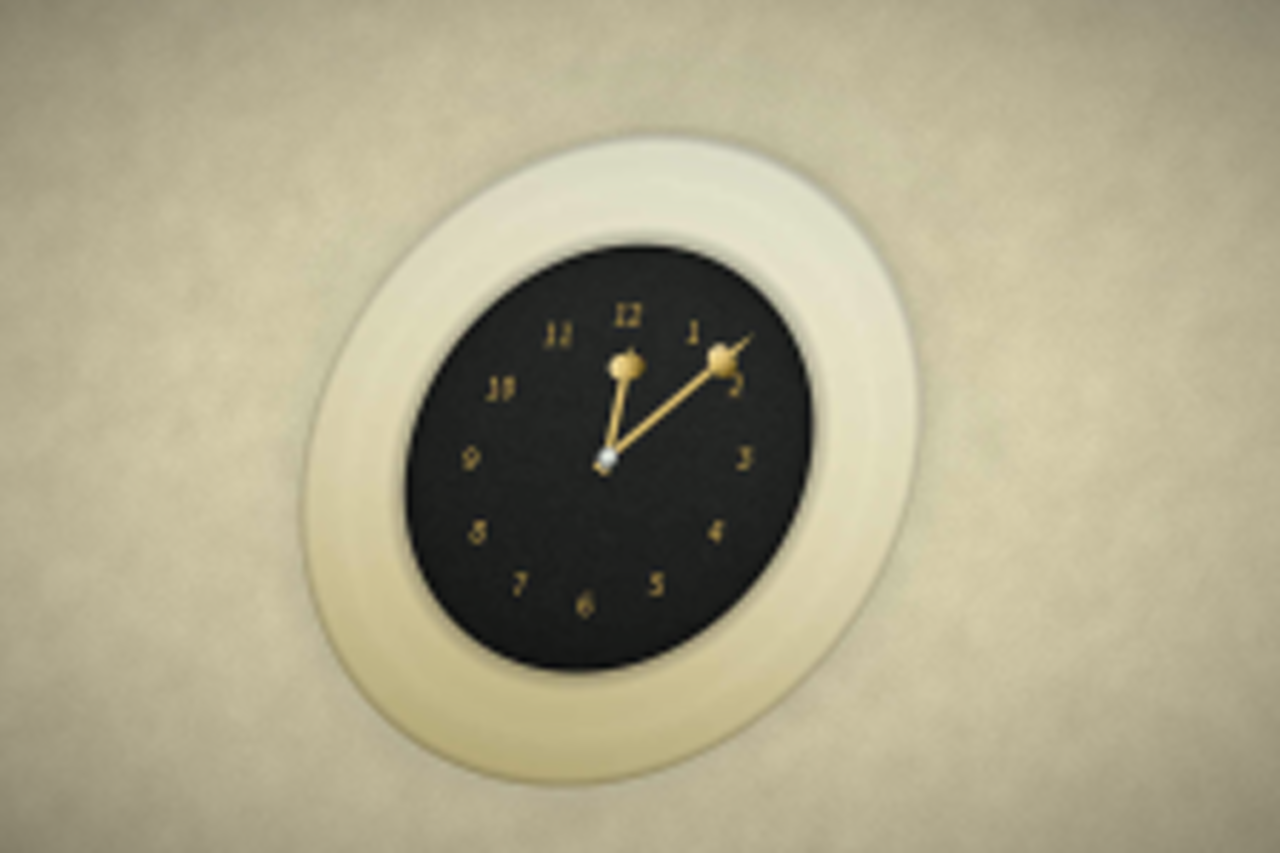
12:08
